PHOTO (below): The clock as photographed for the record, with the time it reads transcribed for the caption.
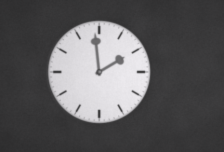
1:59
